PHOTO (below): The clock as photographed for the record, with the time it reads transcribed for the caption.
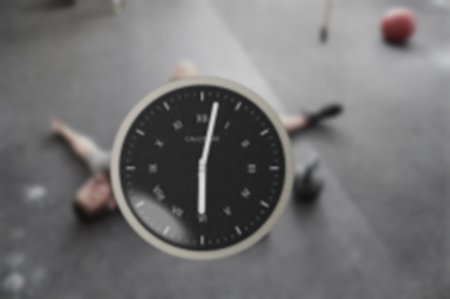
6:02
